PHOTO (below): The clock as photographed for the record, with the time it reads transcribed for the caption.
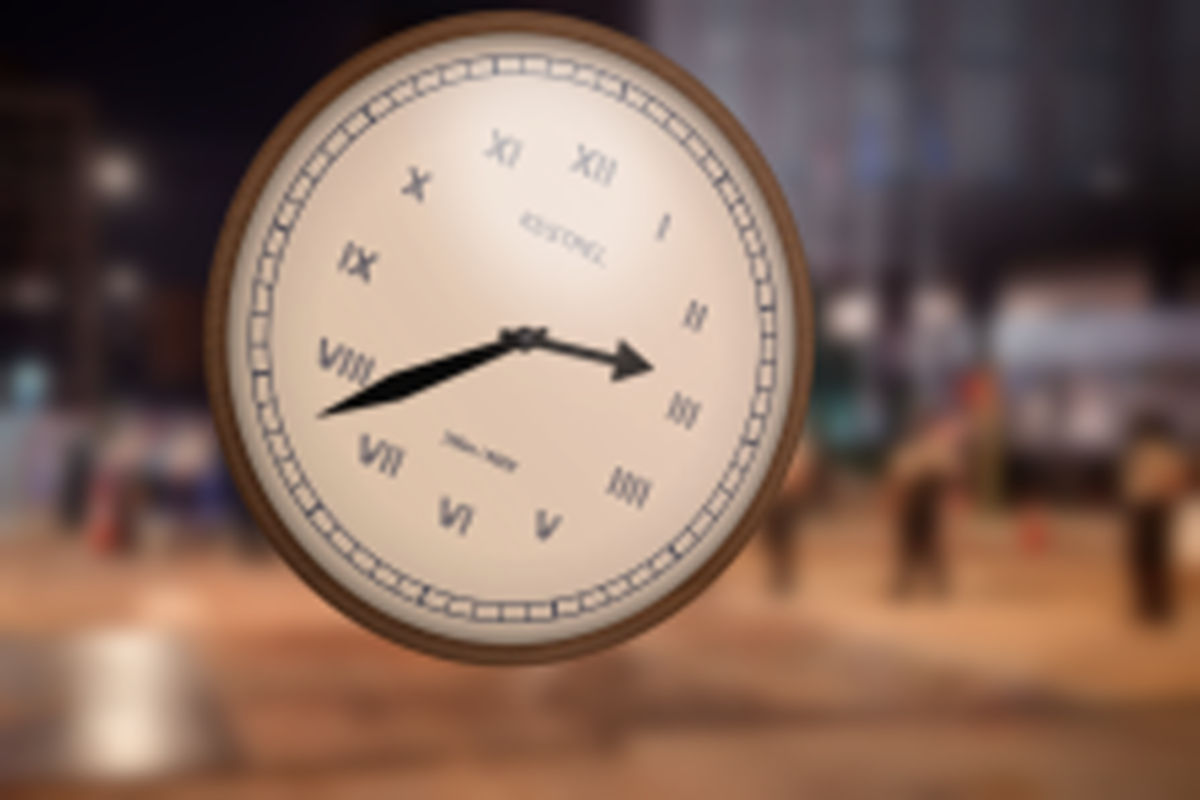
2:38
